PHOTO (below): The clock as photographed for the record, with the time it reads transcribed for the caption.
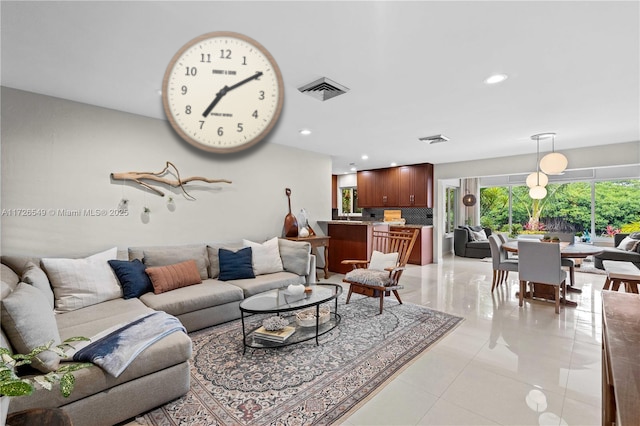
7:10
